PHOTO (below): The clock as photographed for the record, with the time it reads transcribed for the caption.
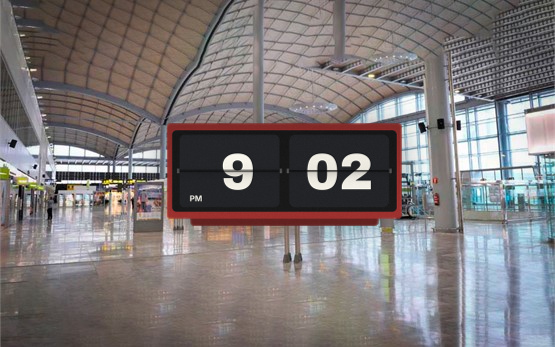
9:02
